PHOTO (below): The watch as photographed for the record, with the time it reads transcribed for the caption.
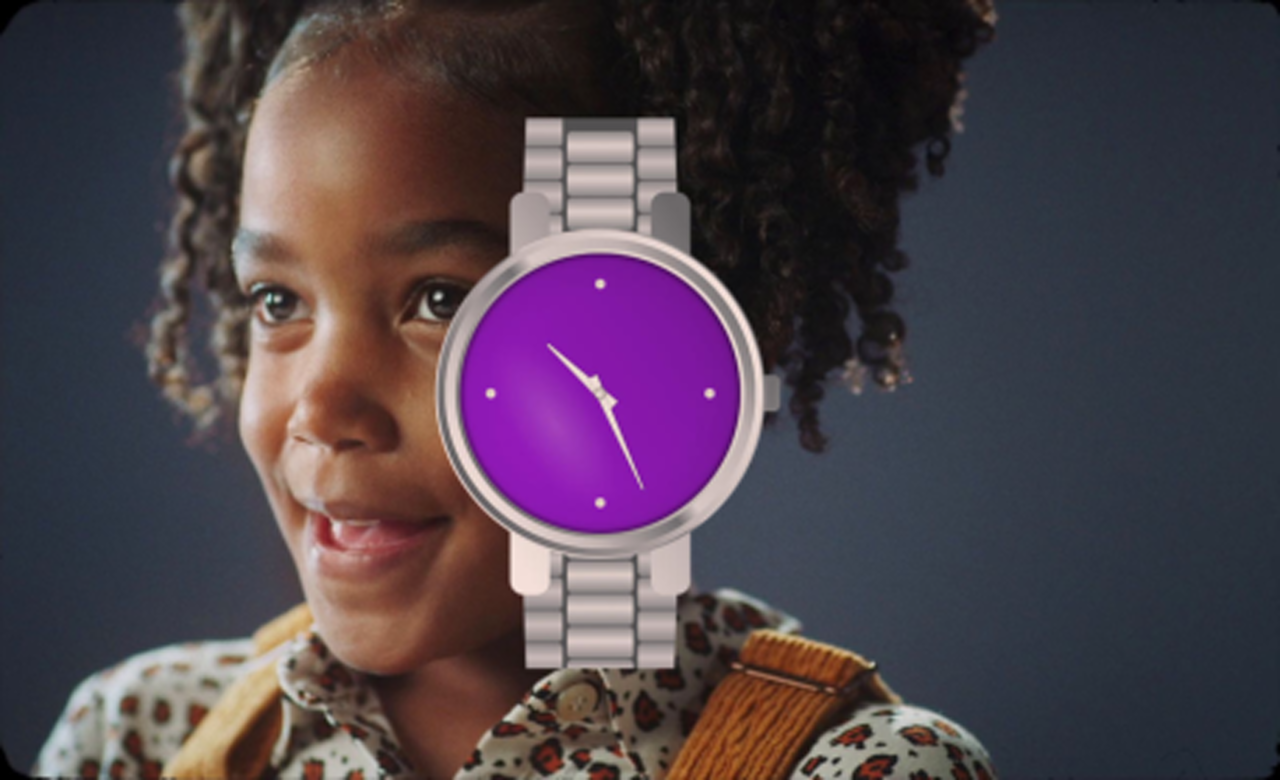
10:26
